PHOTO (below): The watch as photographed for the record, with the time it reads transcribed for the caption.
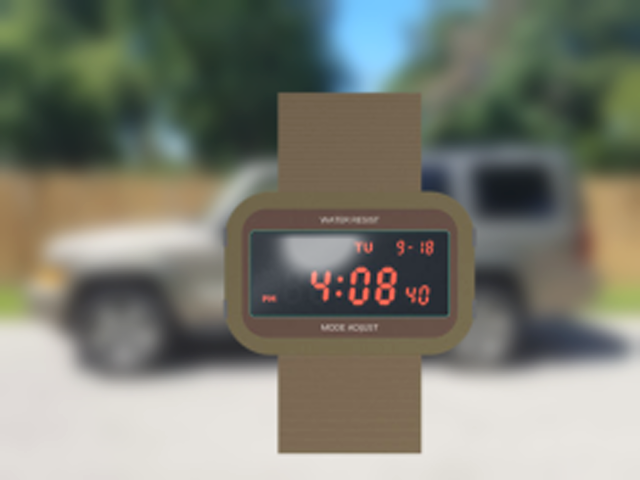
4:08:40
